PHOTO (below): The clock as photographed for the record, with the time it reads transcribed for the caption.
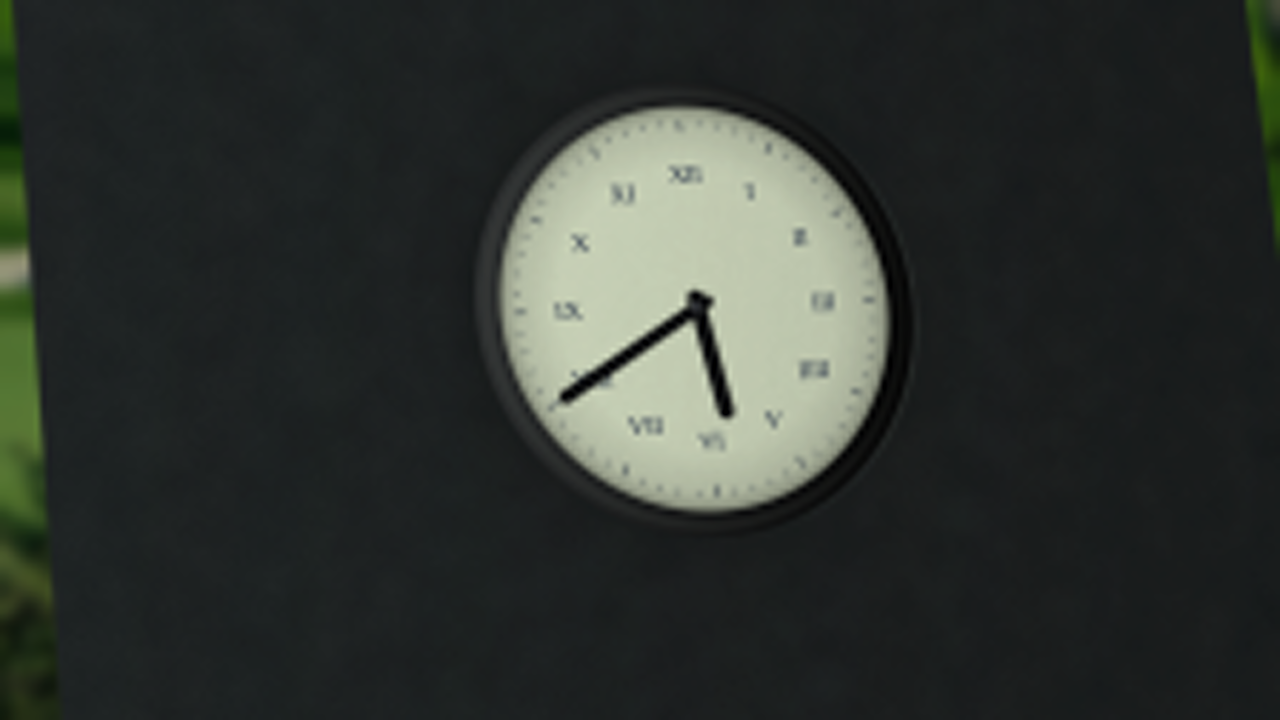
5:40
